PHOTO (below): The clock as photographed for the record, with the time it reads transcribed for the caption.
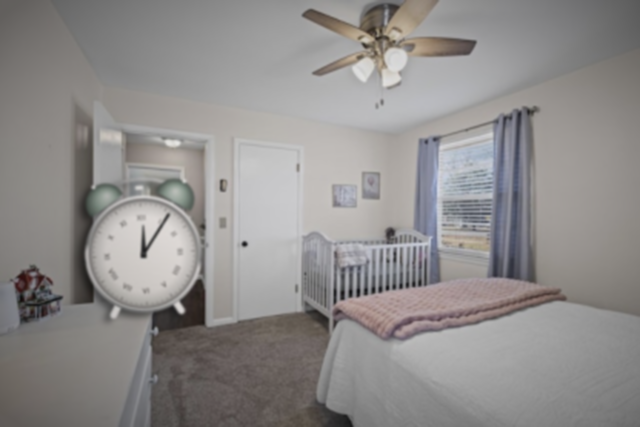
12:06
